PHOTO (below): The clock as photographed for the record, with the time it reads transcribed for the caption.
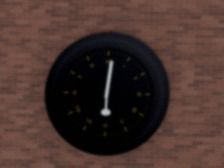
6:01
